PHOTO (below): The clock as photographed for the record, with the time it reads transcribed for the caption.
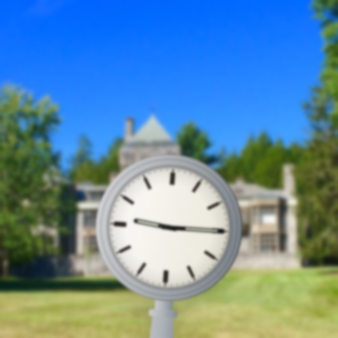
9:15
